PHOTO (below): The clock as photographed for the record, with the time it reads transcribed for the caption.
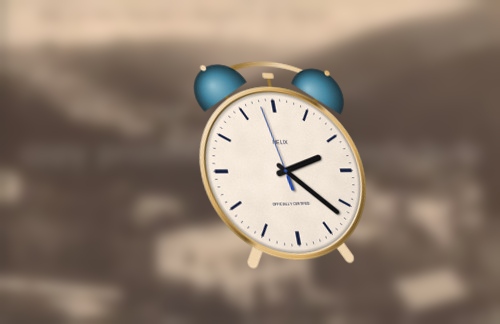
2:21:58
